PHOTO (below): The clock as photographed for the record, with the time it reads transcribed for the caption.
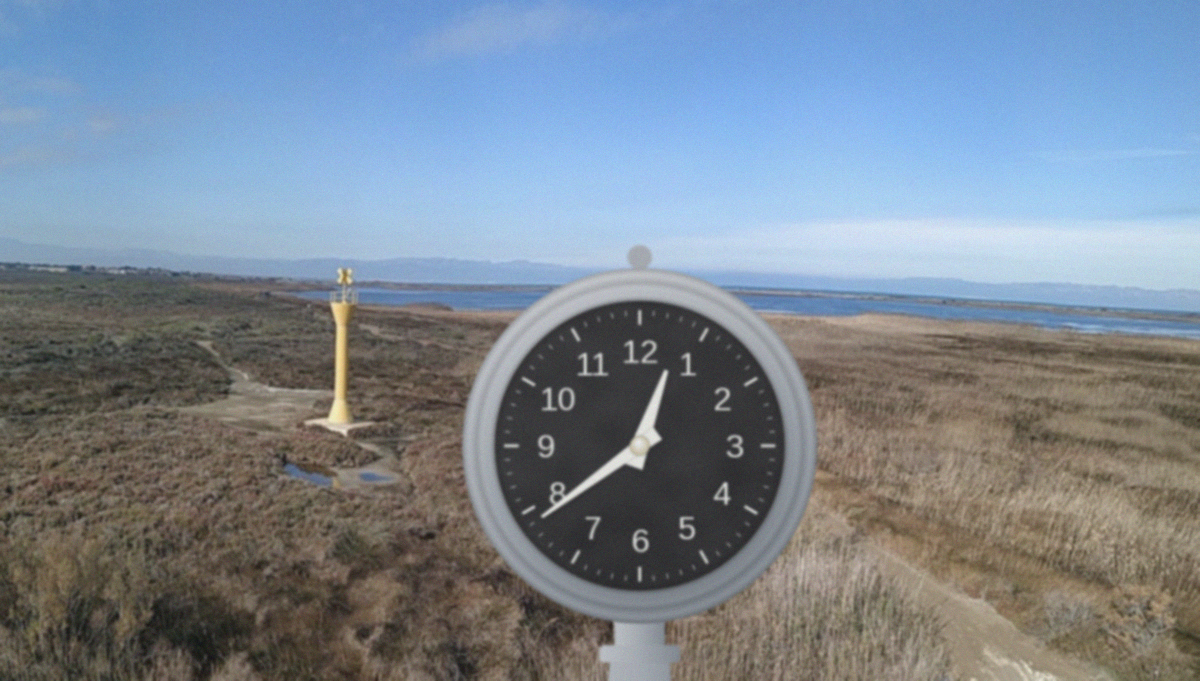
12:39
